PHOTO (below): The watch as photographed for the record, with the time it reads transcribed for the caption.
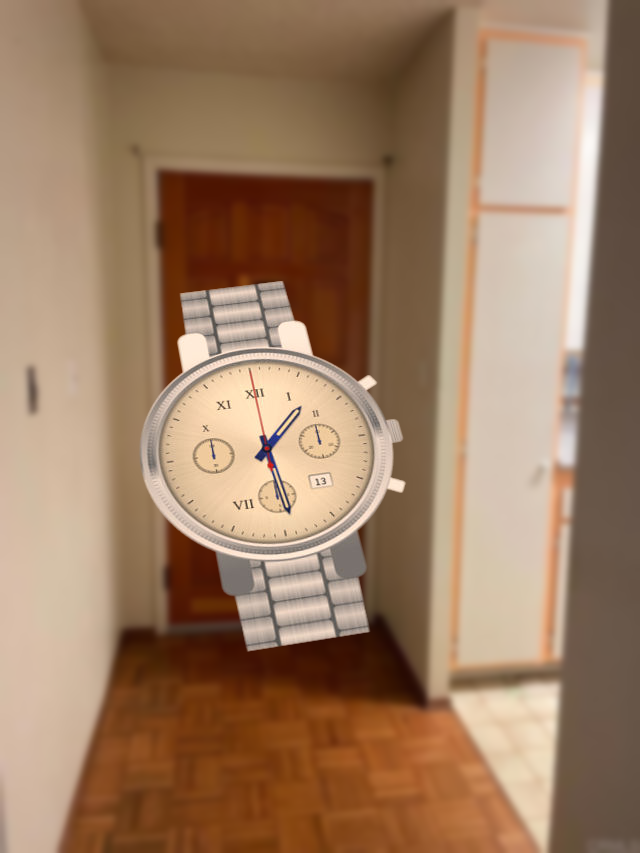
1:29
